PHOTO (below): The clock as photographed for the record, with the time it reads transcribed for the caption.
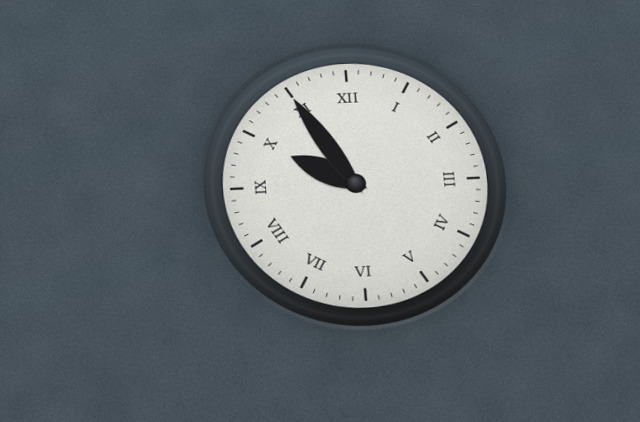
9:55
